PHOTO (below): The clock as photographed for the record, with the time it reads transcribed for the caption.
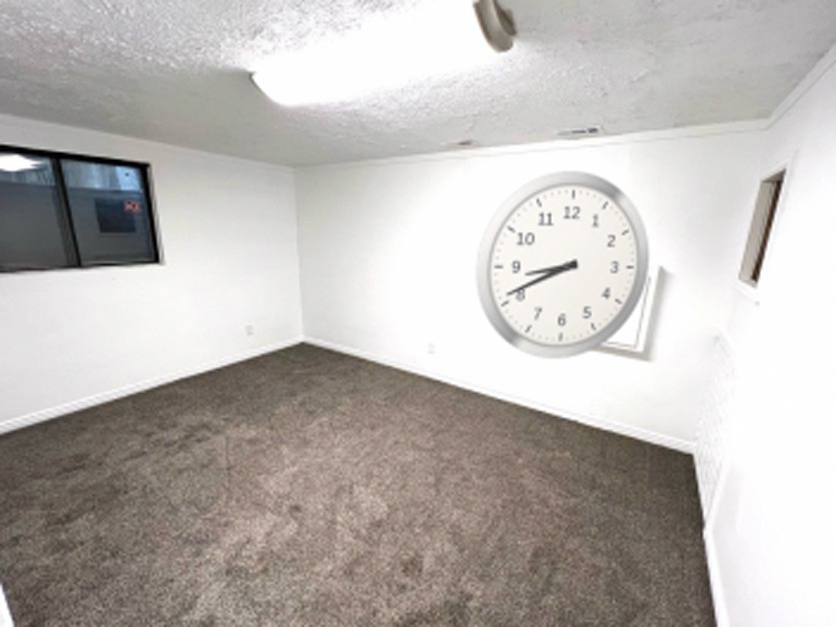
8:41
